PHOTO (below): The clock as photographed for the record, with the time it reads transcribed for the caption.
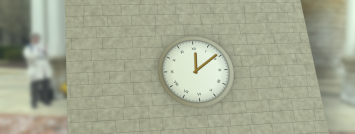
12:09
